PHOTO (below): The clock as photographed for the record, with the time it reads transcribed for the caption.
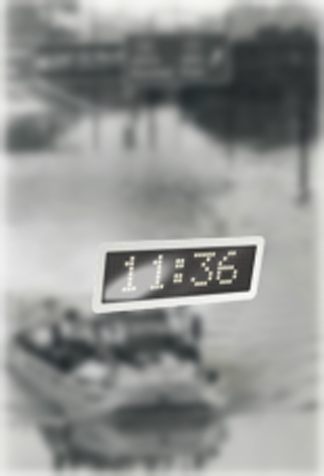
11:36
